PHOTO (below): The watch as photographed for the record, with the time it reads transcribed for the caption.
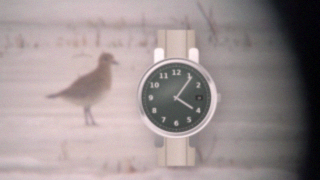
4:06
